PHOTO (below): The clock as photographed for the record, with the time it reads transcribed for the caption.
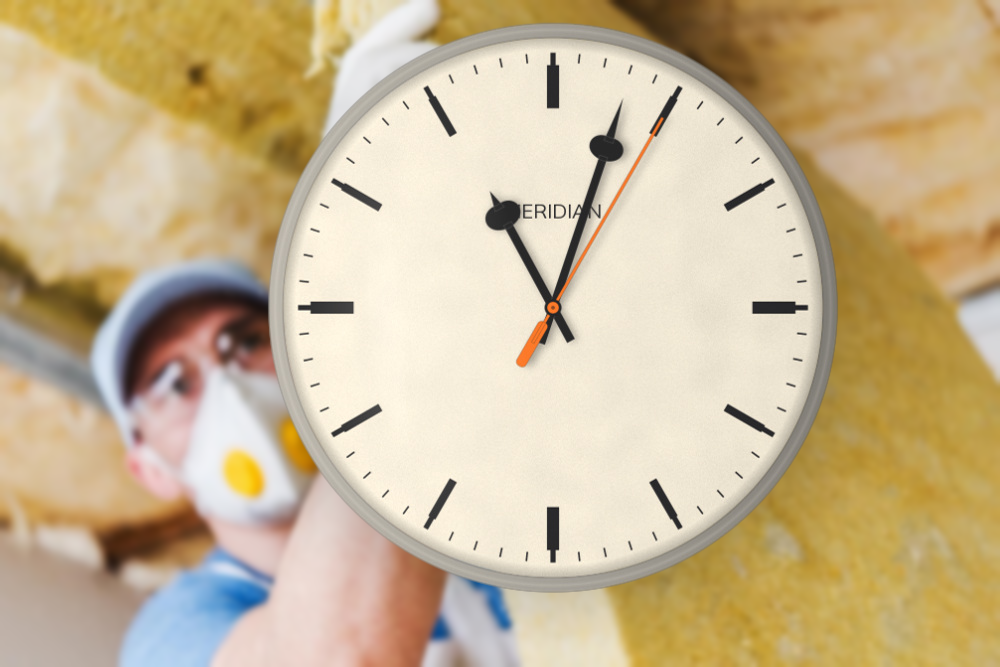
11:03:05
